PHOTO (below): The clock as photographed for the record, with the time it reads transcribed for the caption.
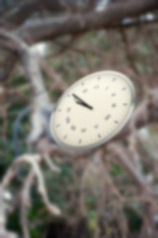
9:51
